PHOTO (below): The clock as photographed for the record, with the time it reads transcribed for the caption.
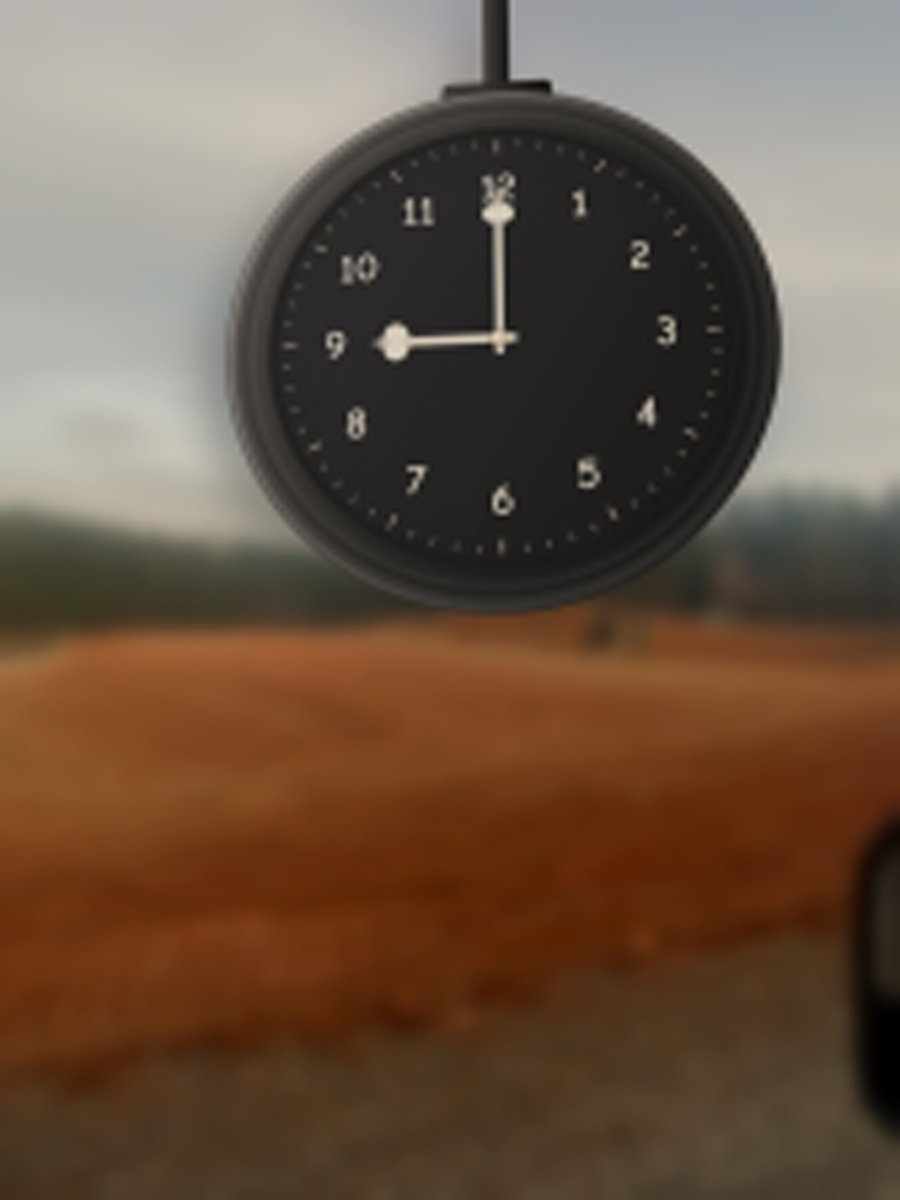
9:00
